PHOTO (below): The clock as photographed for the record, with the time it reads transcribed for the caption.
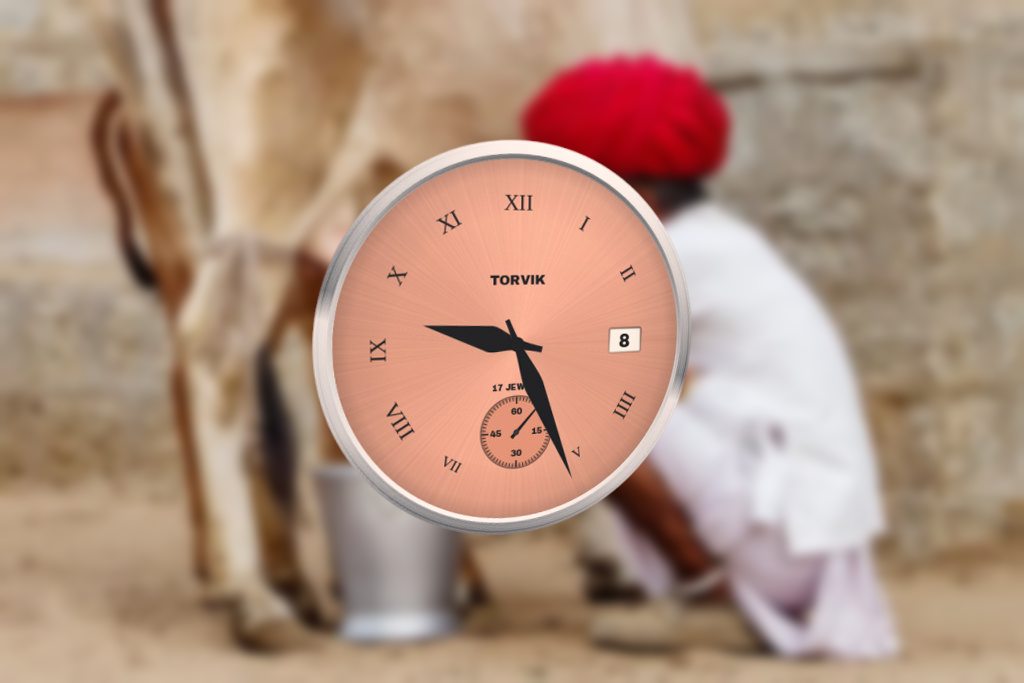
9:26:07
